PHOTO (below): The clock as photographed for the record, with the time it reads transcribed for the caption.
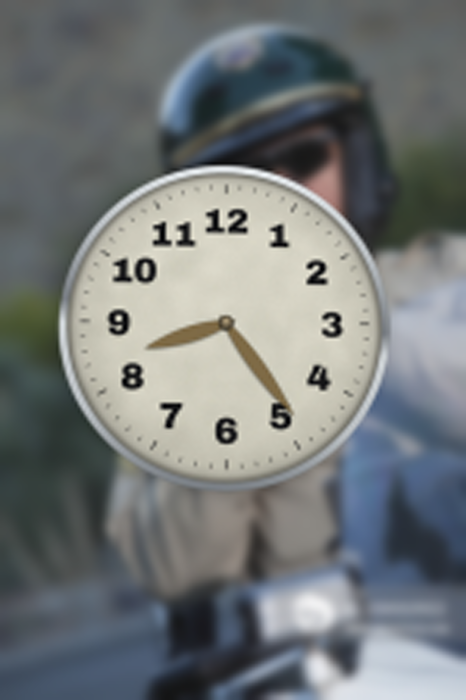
8:24
